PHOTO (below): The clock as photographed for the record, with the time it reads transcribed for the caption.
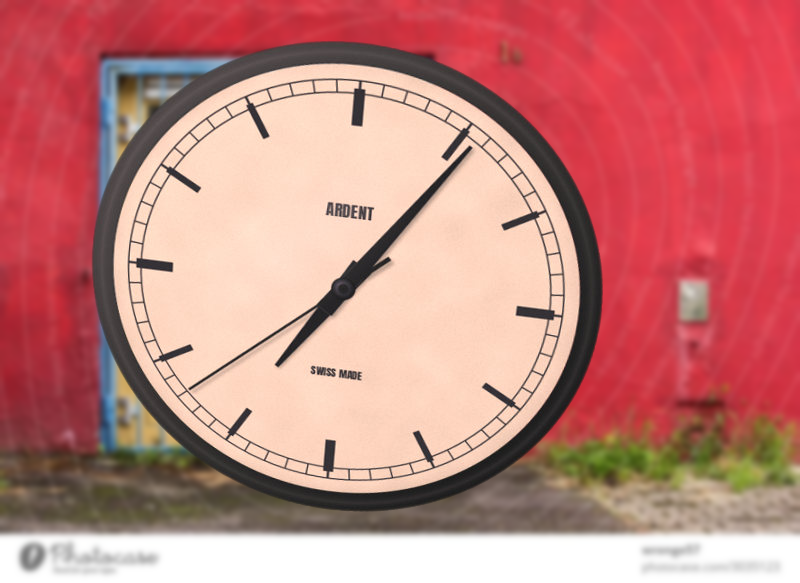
7:05:38
